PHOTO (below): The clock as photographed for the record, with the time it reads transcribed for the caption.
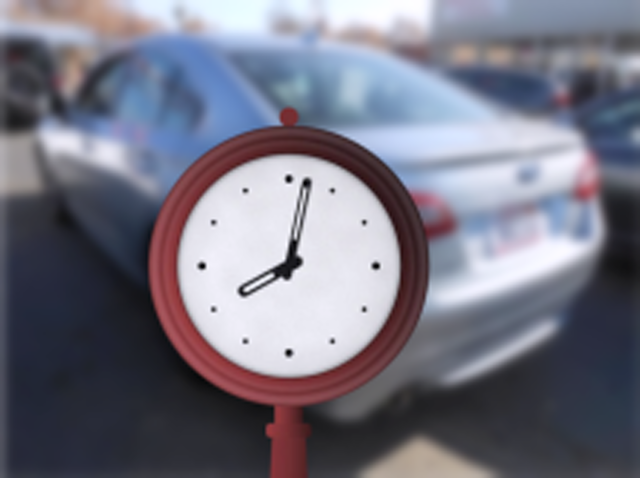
8:02
